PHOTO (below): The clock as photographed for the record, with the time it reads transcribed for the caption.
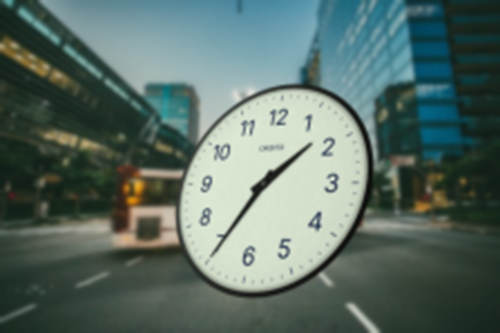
1:35
